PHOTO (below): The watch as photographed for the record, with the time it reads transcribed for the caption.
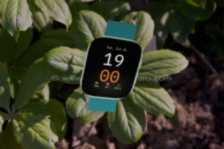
19:00
